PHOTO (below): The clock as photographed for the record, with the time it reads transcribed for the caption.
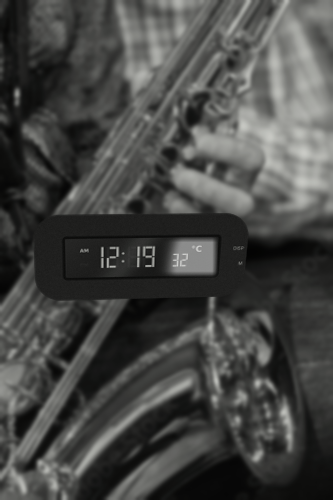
12:19
